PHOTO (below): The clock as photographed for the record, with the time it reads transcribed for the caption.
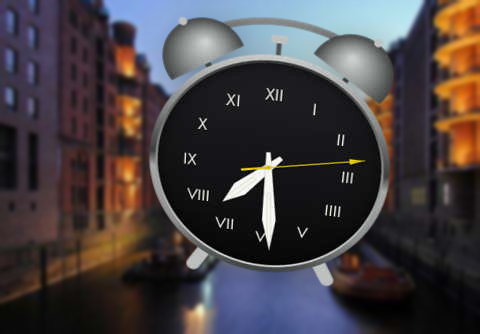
7:29:13
